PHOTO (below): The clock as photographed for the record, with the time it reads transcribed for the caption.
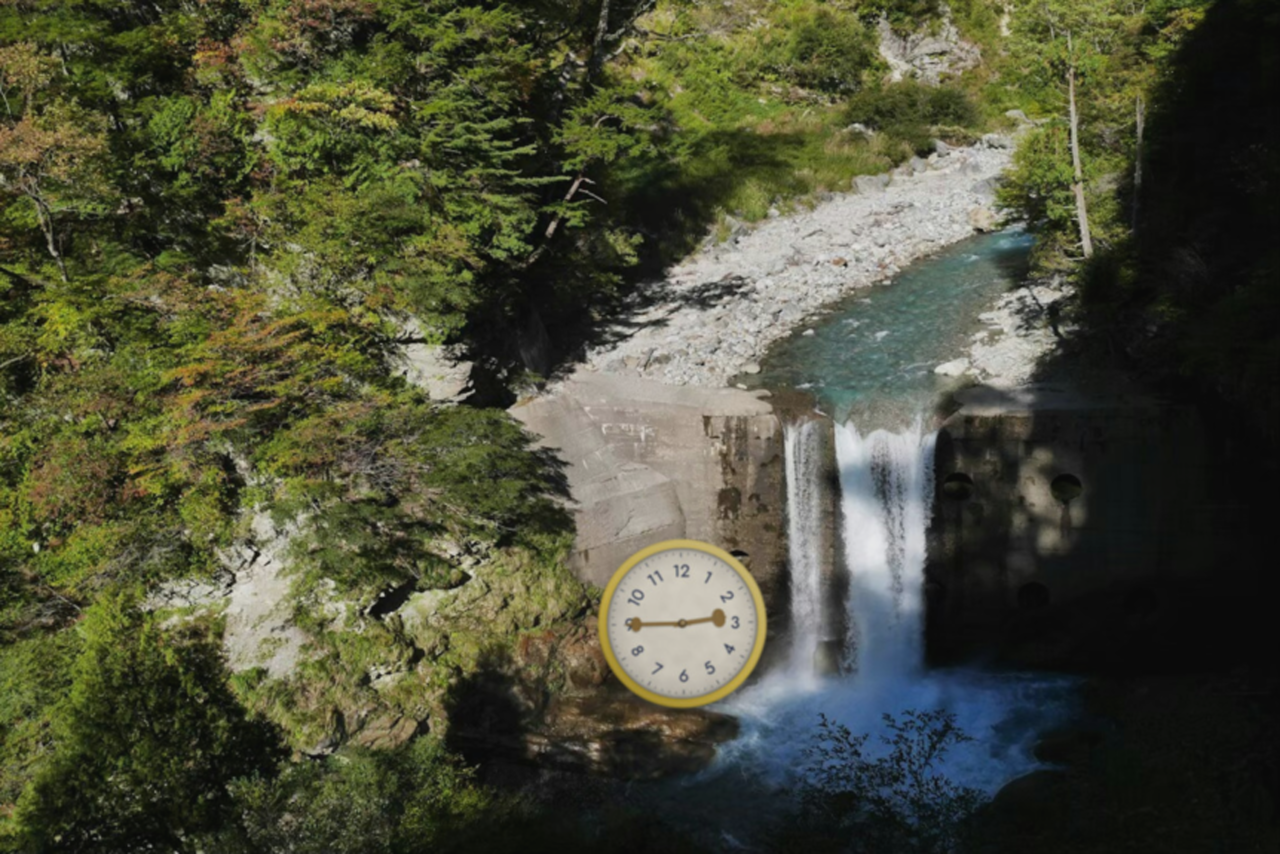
2:45
